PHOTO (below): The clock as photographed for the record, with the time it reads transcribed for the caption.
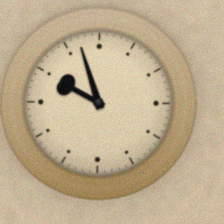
9:57
